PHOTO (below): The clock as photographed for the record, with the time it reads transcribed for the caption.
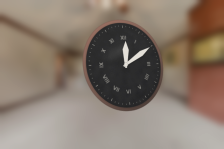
12:10
